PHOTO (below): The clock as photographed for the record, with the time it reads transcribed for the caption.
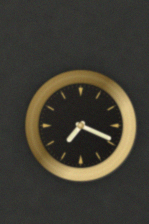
7:19
